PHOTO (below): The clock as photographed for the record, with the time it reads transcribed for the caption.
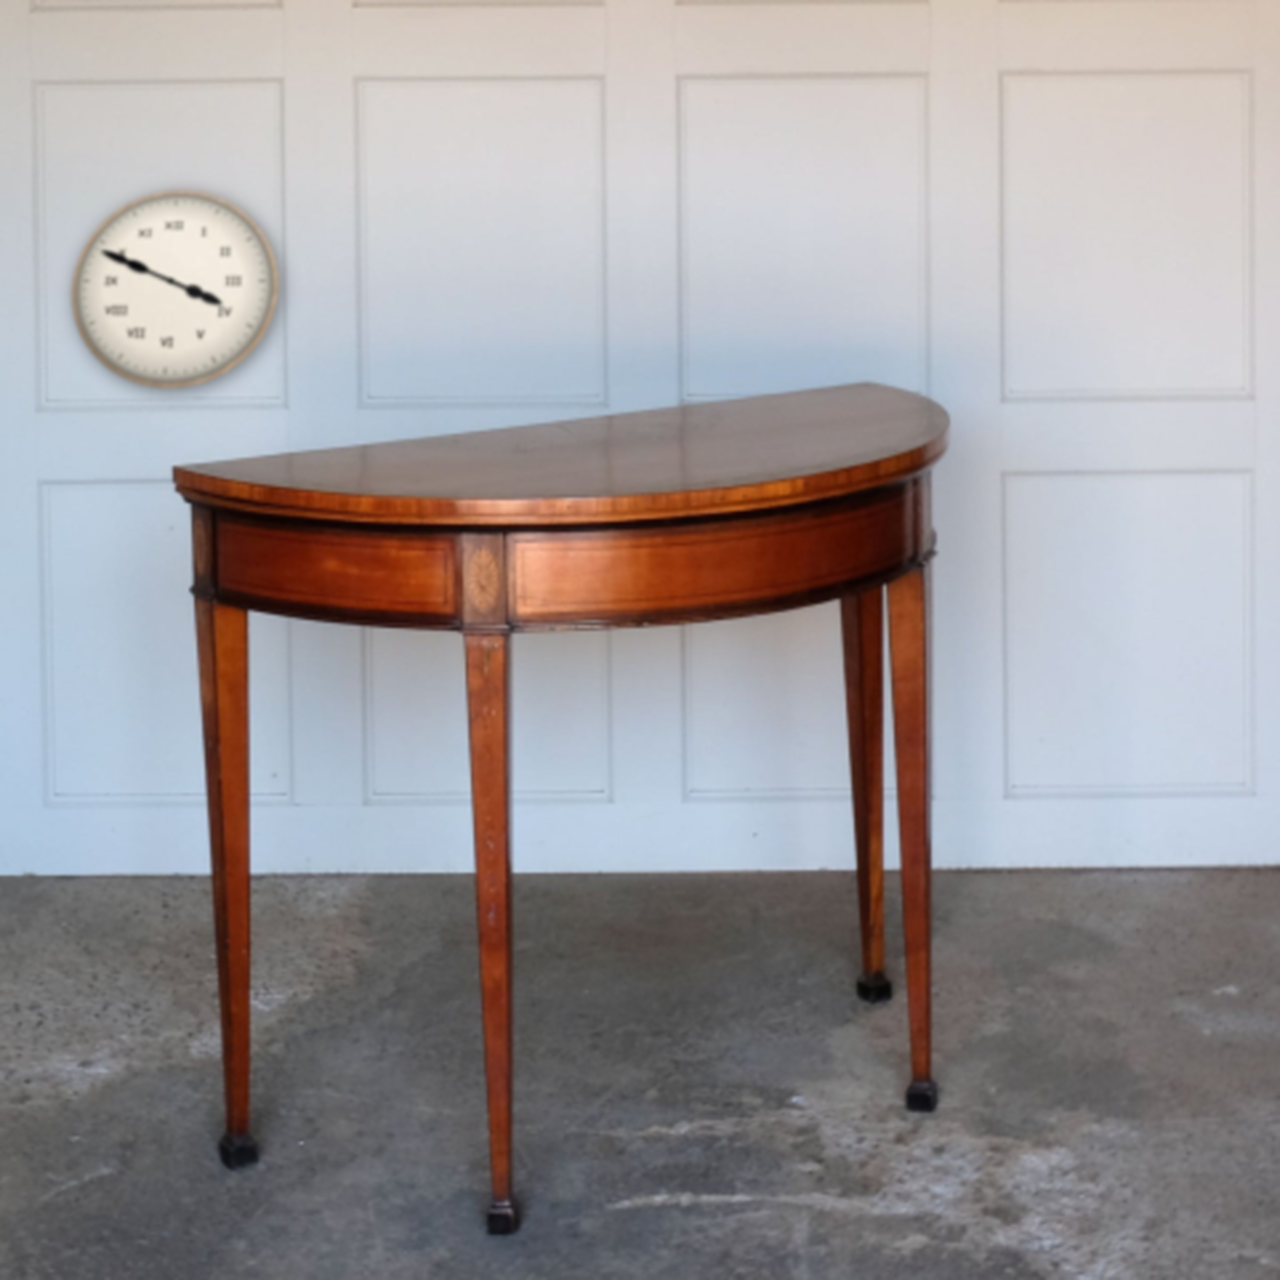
3:49
